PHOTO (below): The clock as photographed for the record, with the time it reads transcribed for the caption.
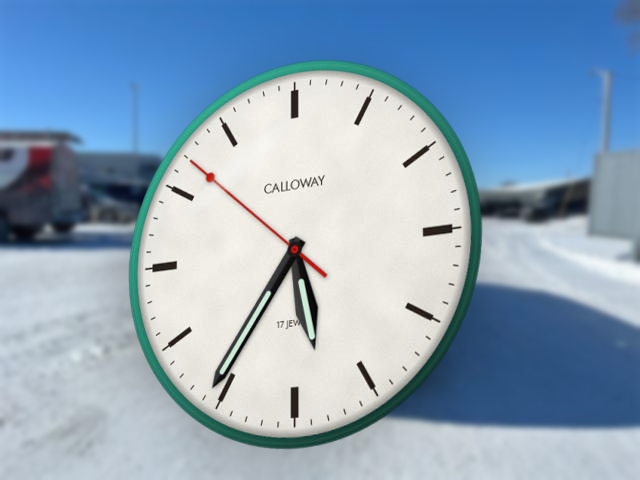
5:35:52
